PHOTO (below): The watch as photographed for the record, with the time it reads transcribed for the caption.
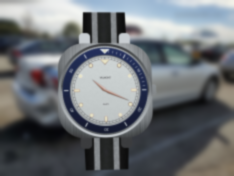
10:19
